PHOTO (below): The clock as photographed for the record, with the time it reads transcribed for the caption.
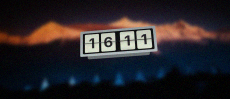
16:11
